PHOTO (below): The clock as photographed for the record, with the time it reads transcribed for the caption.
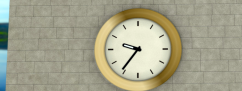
9:36
